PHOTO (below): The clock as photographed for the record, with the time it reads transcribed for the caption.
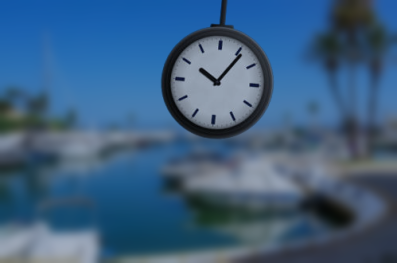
10:06
